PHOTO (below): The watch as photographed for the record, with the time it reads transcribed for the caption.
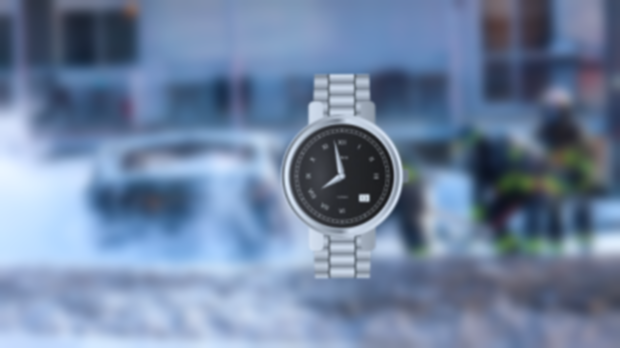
7:58
